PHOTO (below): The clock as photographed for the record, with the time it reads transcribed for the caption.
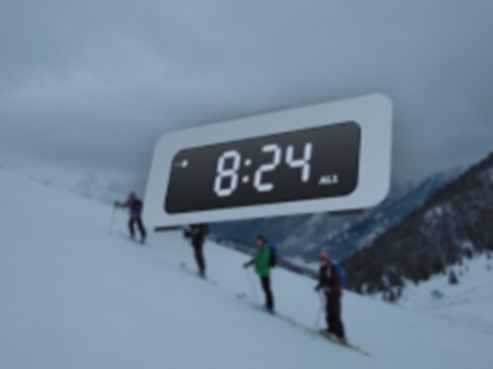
8:24
